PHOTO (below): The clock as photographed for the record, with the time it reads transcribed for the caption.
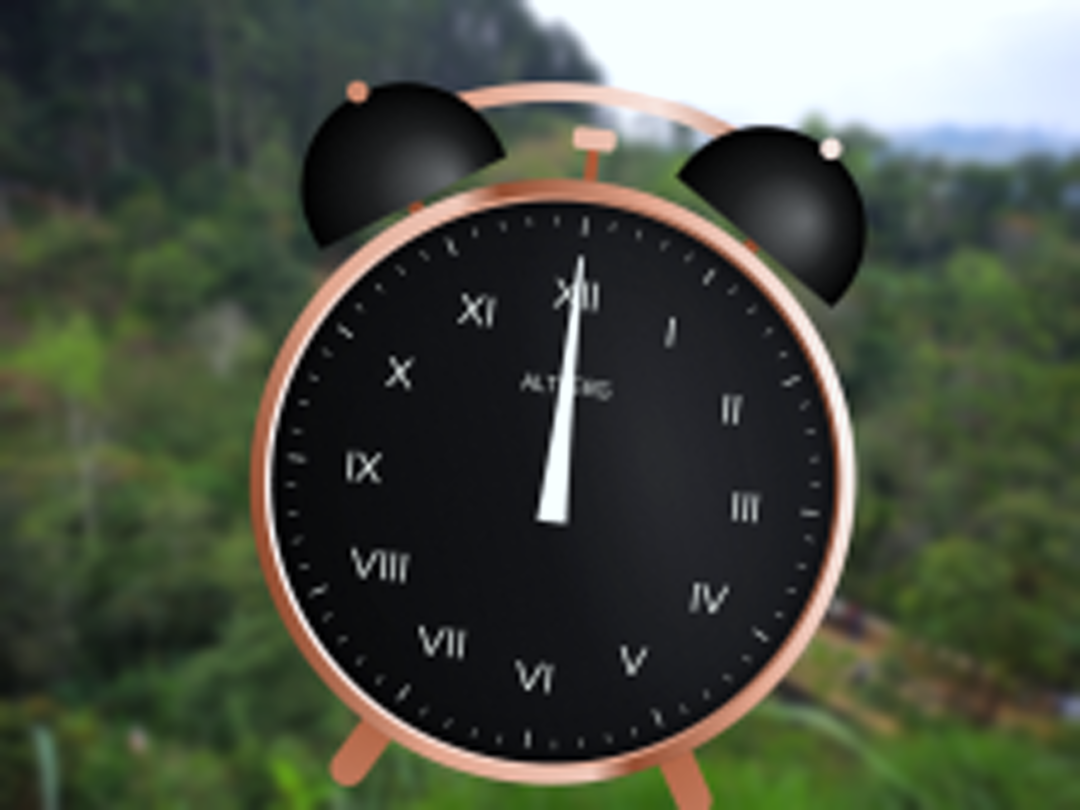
12:00
